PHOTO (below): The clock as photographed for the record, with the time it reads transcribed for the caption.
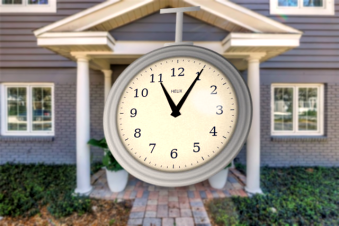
11:05
